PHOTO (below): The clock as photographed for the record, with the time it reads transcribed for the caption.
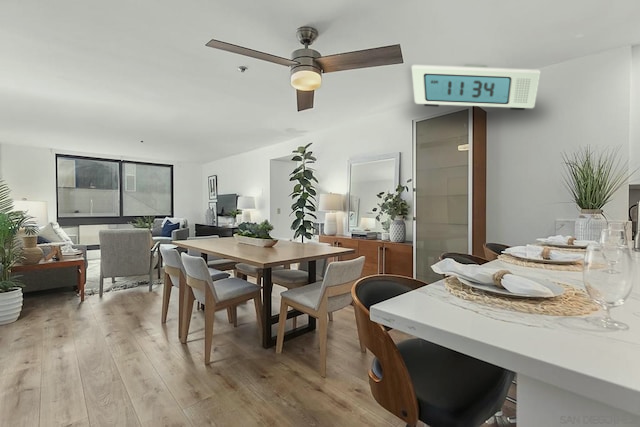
11:34
